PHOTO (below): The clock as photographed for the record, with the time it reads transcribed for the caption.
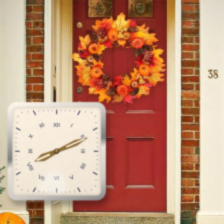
8:11
